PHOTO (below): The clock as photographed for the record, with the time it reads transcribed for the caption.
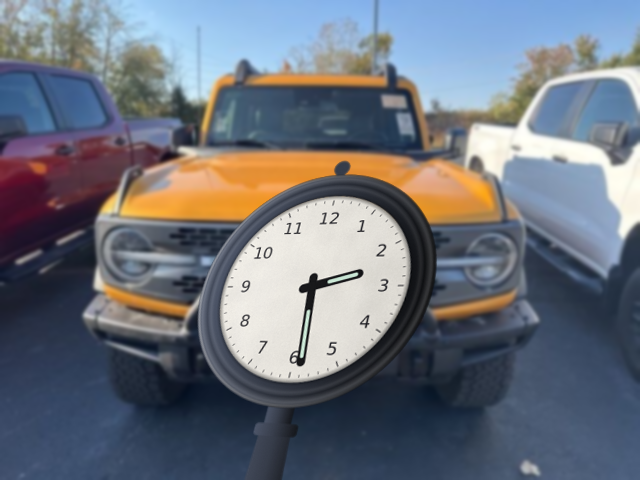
2:29
